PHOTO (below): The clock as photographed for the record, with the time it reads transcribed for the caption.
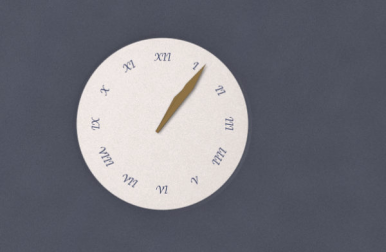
1:06
